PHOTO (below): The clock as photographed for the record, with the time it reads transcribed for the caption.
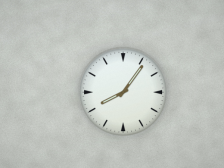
8:06
